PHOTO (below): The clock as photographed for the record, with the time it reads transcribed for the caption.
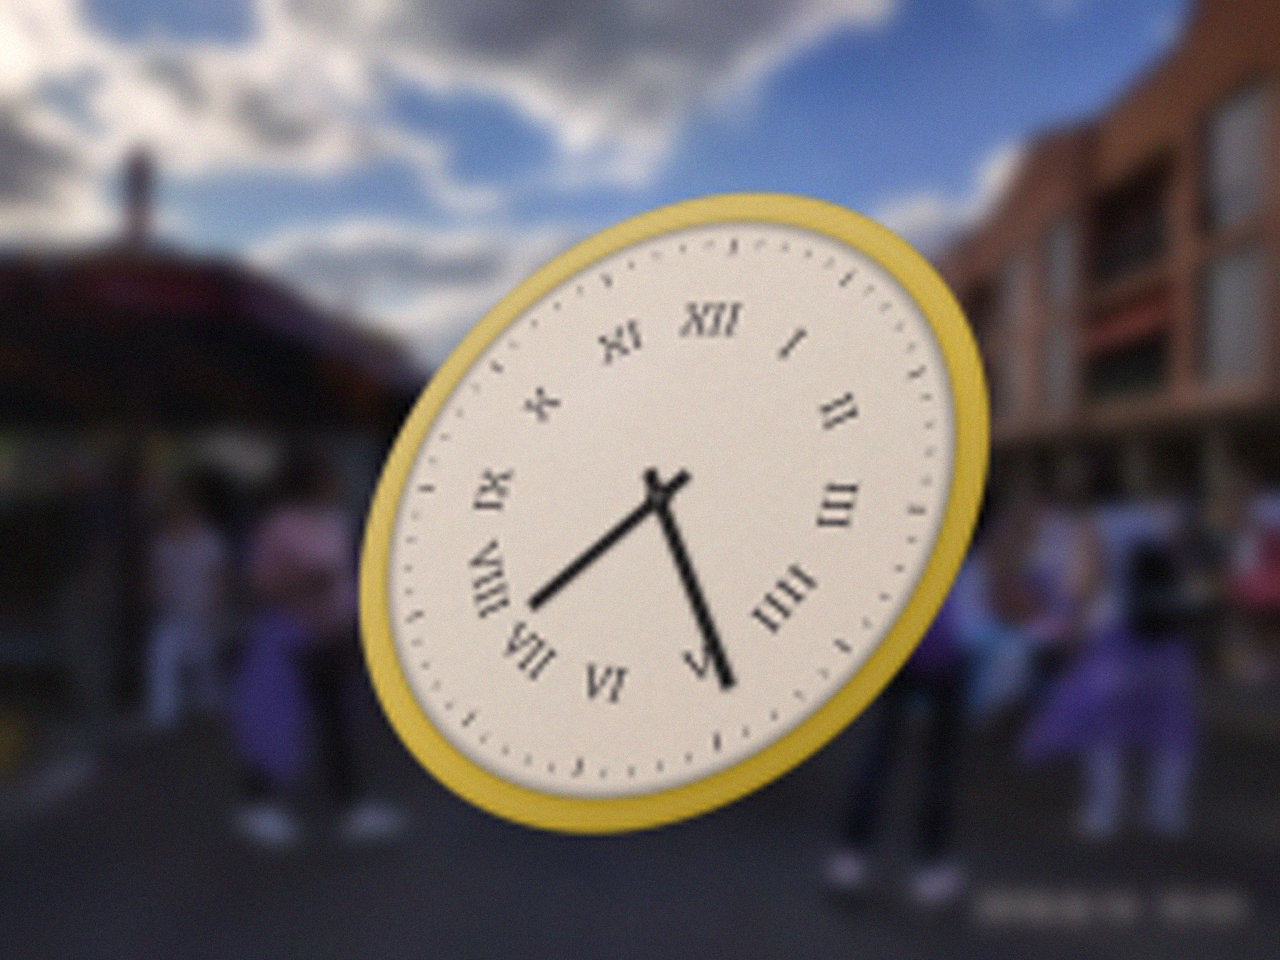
7:24
